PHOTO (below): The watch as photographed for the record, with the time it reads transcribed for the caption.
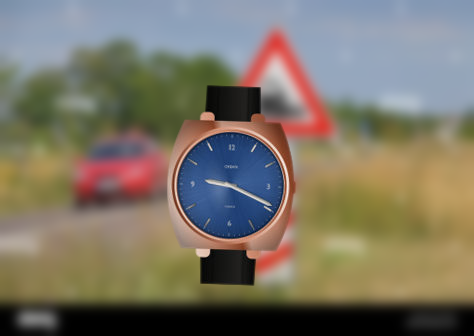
9:19
